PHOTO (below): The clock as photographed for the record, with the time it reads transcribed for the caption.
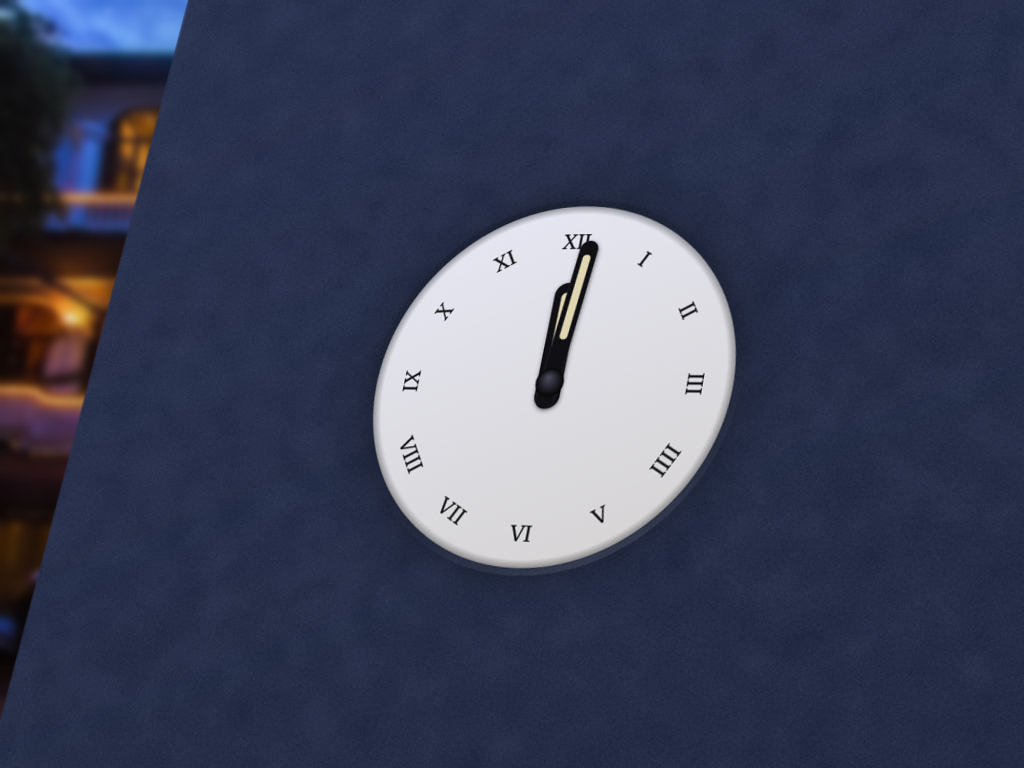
12:01
